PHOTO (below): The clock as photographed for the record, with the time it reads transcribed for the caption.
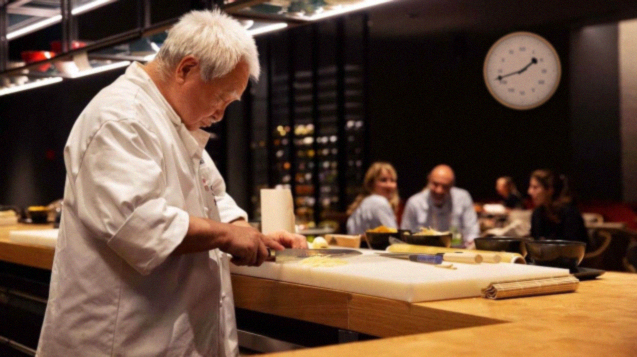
1:42
